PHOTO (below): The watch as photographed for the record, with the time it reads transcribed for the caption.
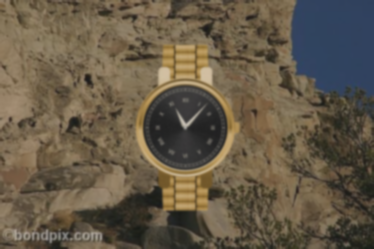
11:07
